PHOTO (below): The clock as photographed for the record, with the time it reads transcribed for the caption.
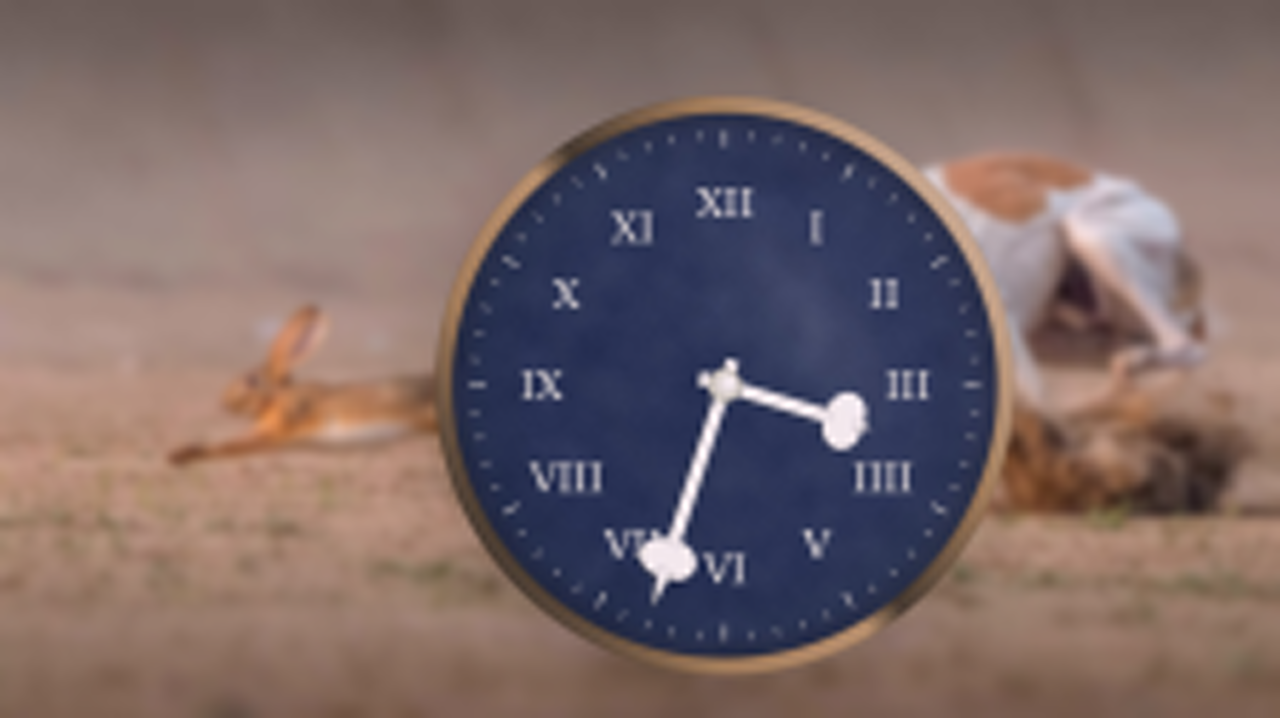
3:33
